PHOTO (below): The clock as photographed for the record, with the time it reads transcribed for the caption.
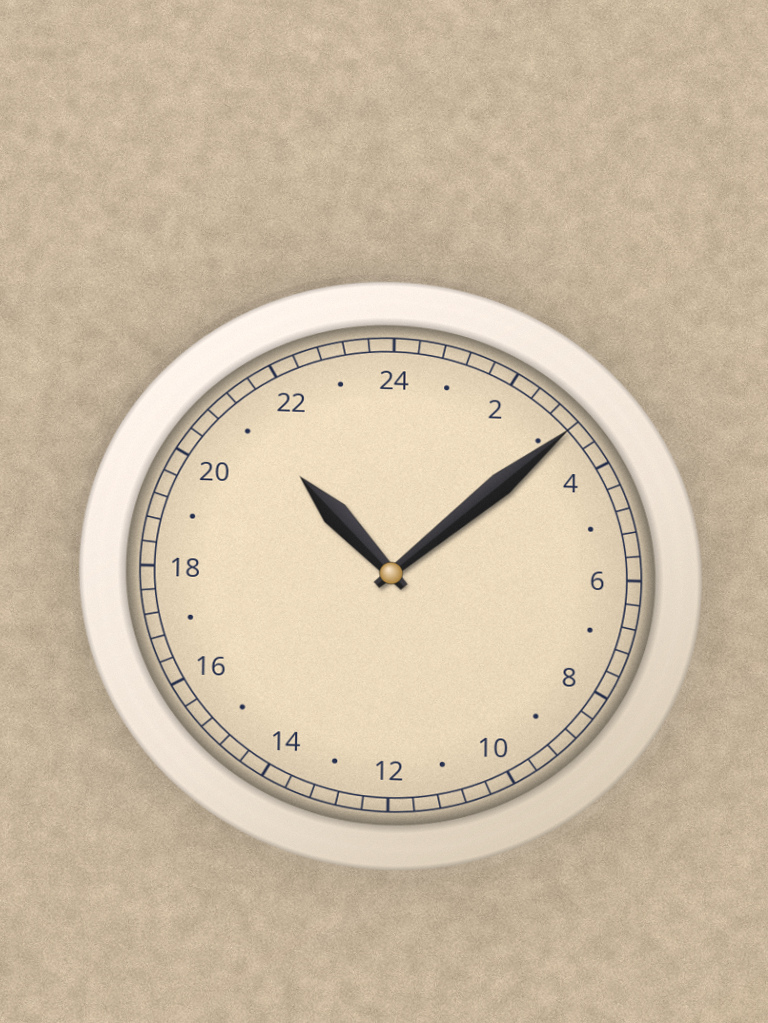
21:08
